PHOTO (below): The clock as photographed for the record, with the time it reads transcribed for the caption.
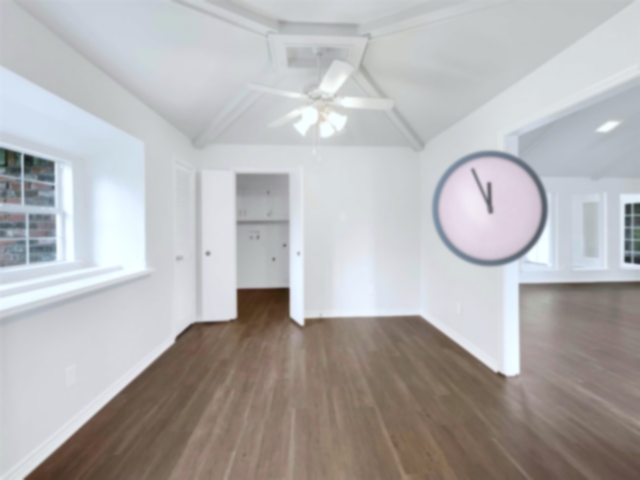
11:56
